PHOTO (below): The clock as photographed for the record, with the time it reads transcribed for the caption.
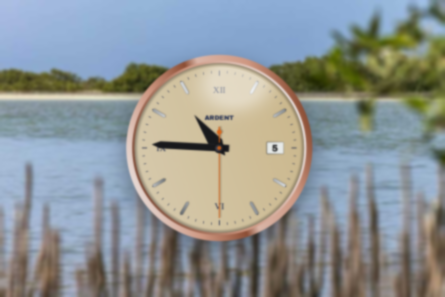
10:45:30
